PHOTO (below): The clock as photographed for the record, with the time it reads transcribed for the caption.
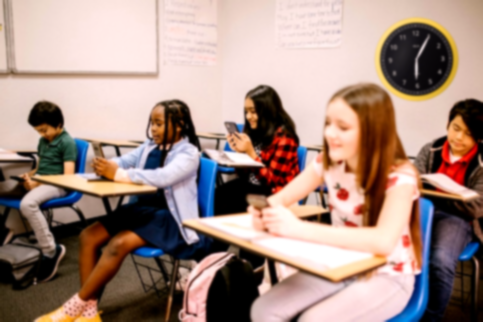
6:05
